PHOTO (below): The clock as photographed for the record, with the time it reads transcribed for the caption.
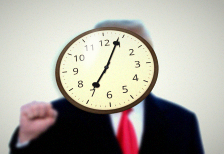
7:04
